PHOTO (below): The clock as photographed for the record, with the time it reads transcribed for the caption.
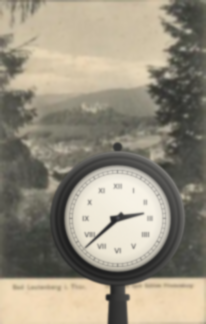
2:38
